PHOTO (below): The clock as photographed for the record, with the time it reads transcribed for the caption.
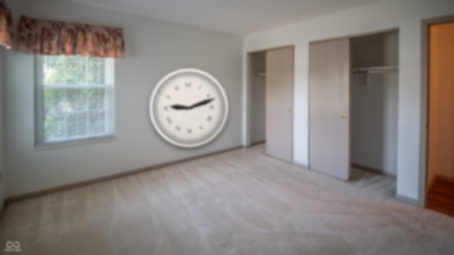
9:12
